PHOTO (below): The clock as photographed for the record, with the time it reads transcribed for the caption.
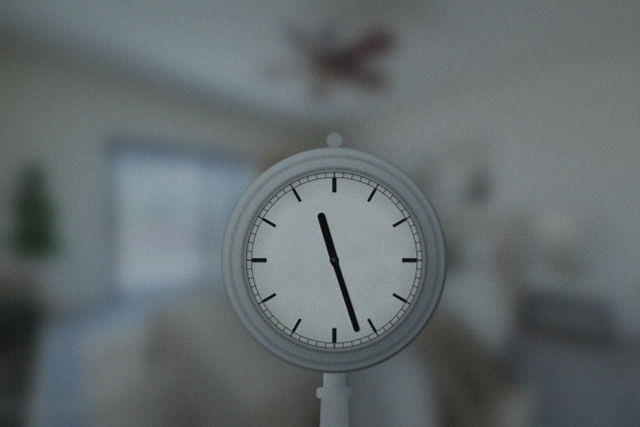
11:27
